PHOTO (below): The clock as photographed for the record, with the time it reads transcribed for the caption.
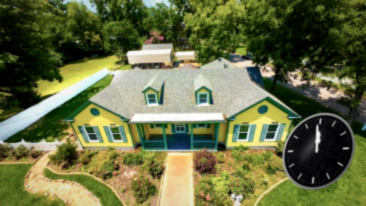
11:59
